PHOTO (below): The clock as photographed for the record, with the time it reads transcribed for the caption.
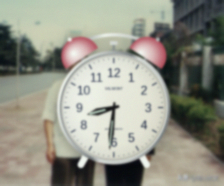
8:31
